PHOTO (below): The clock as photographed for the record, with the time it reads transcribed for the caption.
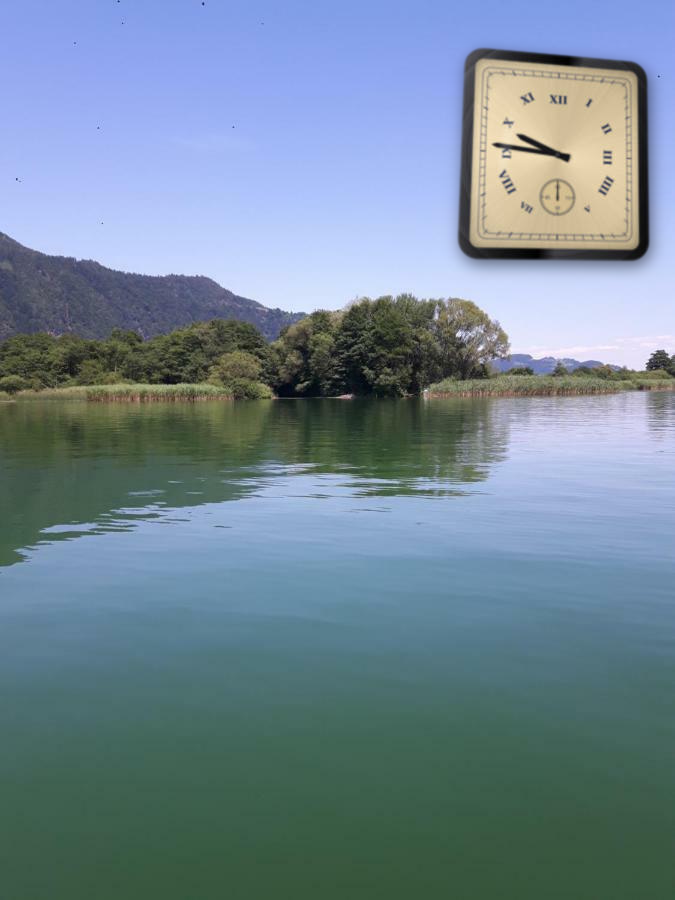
9:46
